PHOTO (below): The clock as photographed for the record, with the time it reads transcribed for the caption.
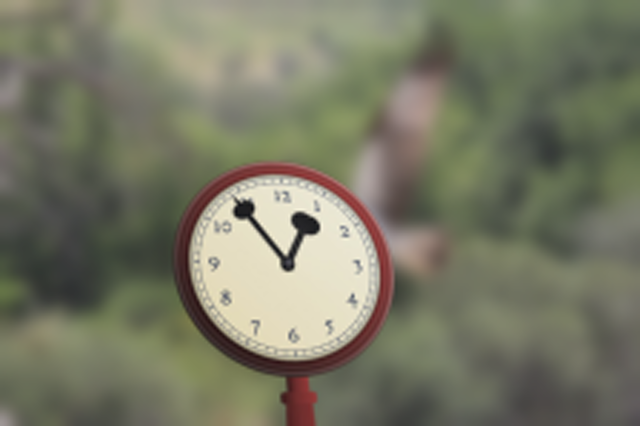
12:54
